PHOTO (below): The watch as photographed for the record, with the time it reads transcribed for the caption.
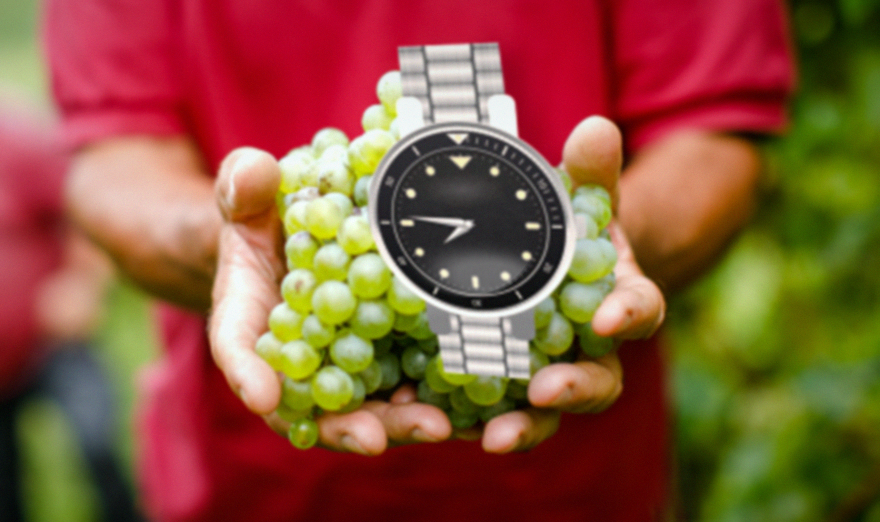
7:46
